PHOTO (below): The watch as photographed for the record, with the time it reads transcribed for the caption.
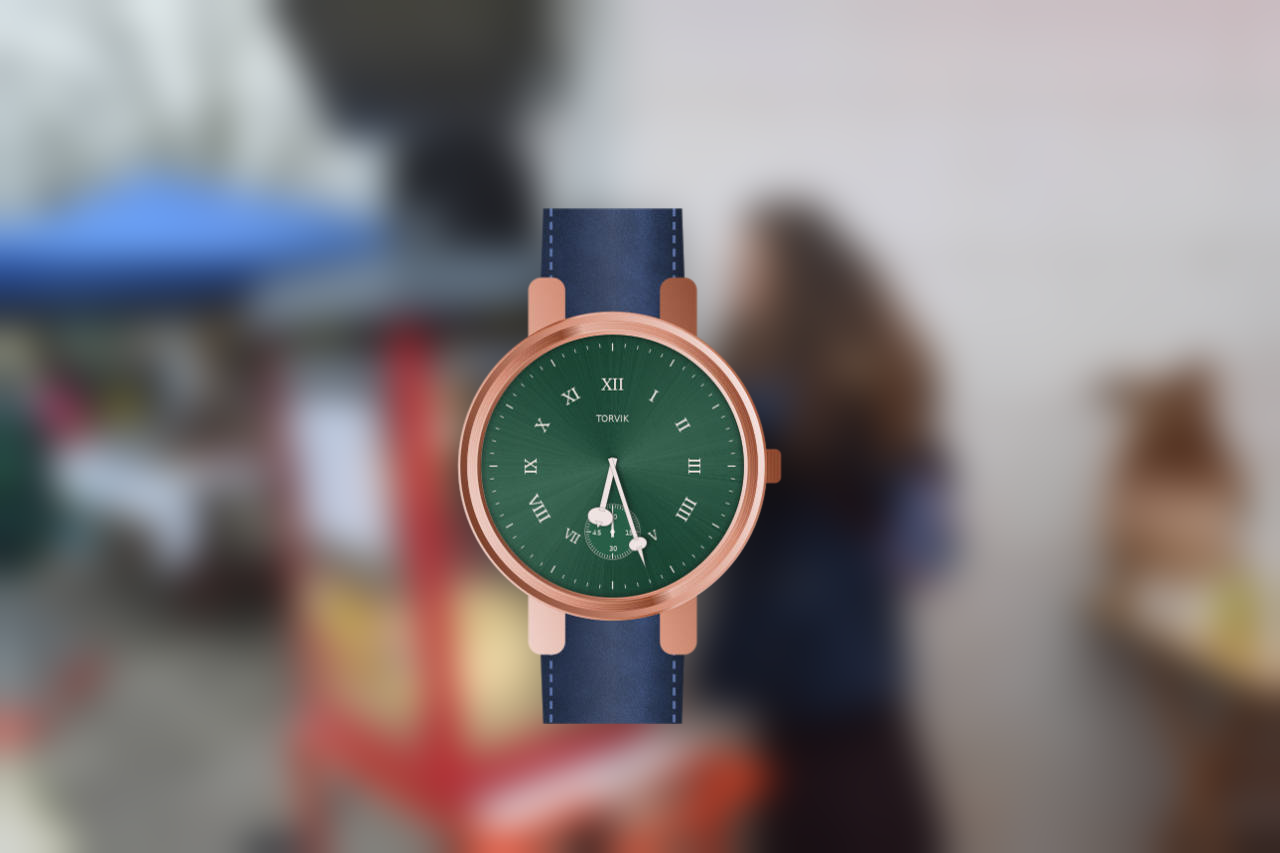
6:27
